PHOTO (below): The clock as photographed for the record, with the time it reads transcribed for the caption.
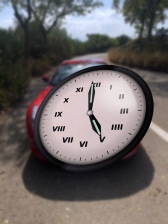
4:59
